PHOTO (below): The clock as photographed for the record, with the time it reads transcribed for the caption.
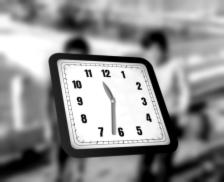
11:32
